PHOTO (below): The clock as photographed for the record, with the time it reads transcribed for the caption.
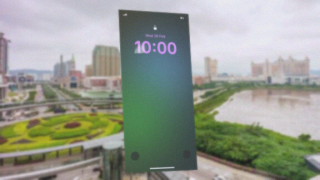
10:00
